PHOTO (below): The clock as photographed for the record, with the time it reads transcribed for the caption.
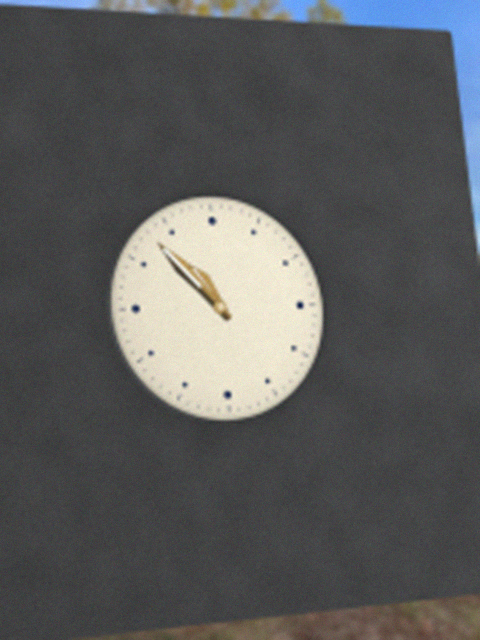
10:53
